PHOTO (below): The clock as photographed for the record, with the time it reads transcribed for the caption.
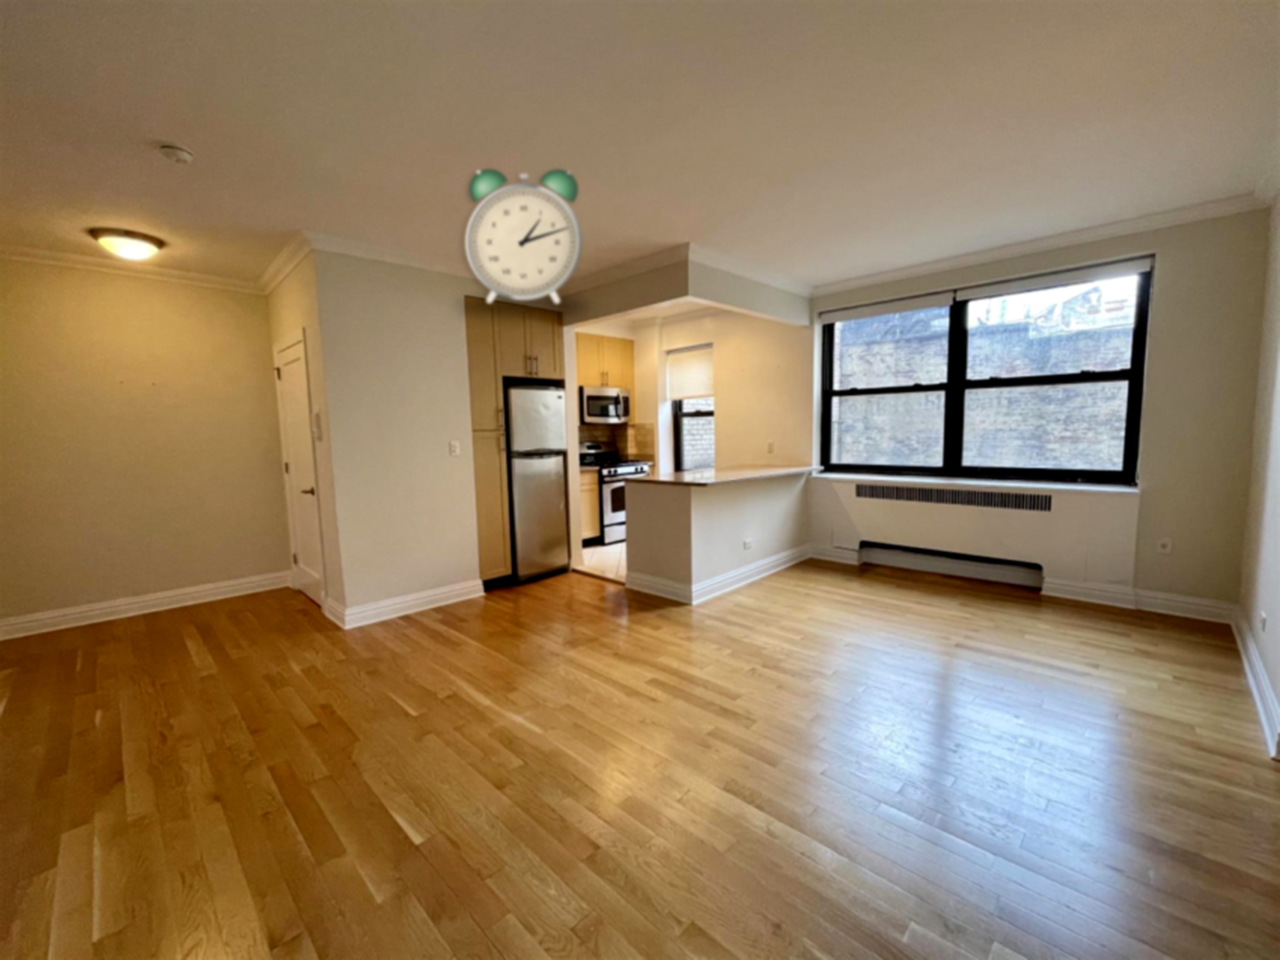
1:12
